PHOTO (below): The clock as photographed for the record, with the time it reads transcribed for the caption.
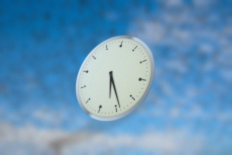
5:24
